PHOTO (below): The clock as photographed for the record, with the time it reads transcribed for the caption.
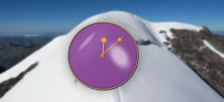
12:08
